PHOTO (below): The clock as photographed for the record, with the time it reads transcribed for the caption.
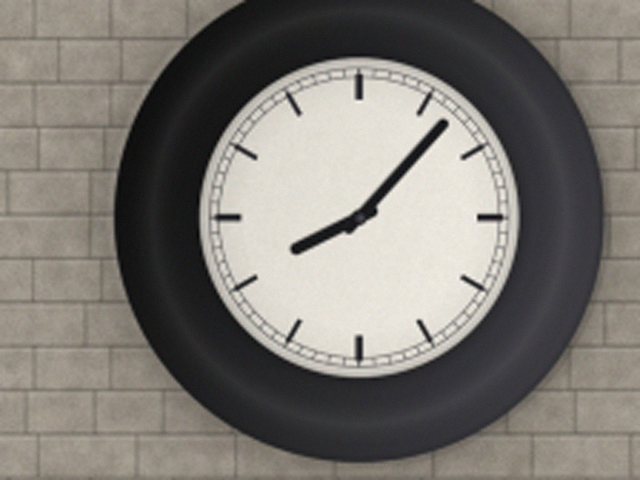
8:07
